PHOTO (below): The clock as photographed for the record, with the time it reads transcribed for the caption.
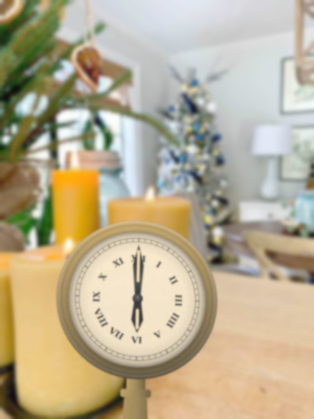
6:00
